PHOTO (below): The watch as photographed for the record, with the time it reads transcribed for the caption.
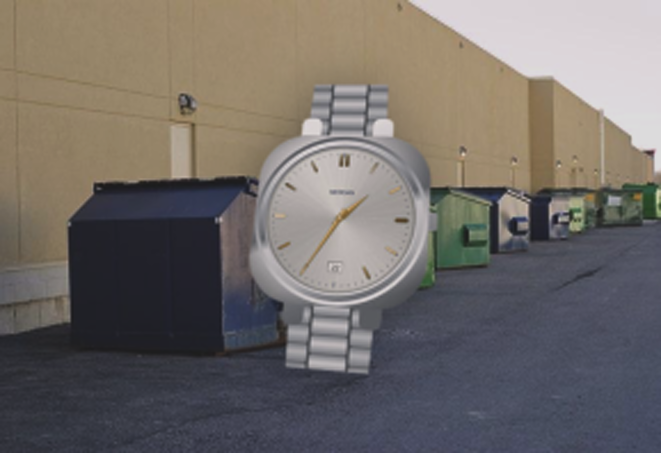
1:35
